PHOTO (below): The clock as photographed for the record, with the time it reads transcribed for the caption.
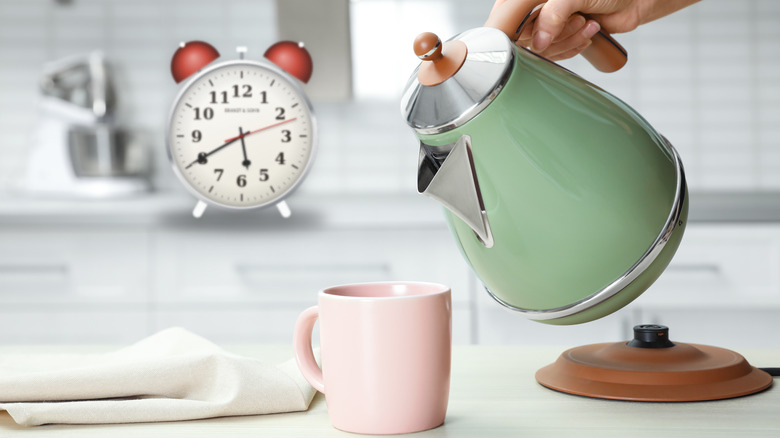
5:40:12
